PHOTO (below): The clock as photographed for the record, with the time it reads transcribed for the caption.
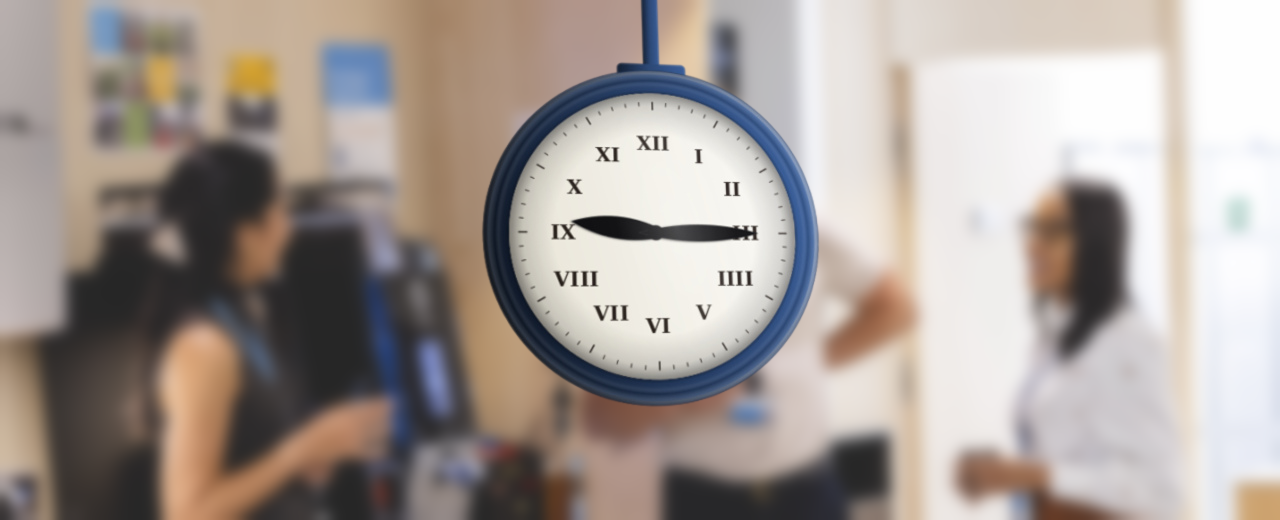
9:15
